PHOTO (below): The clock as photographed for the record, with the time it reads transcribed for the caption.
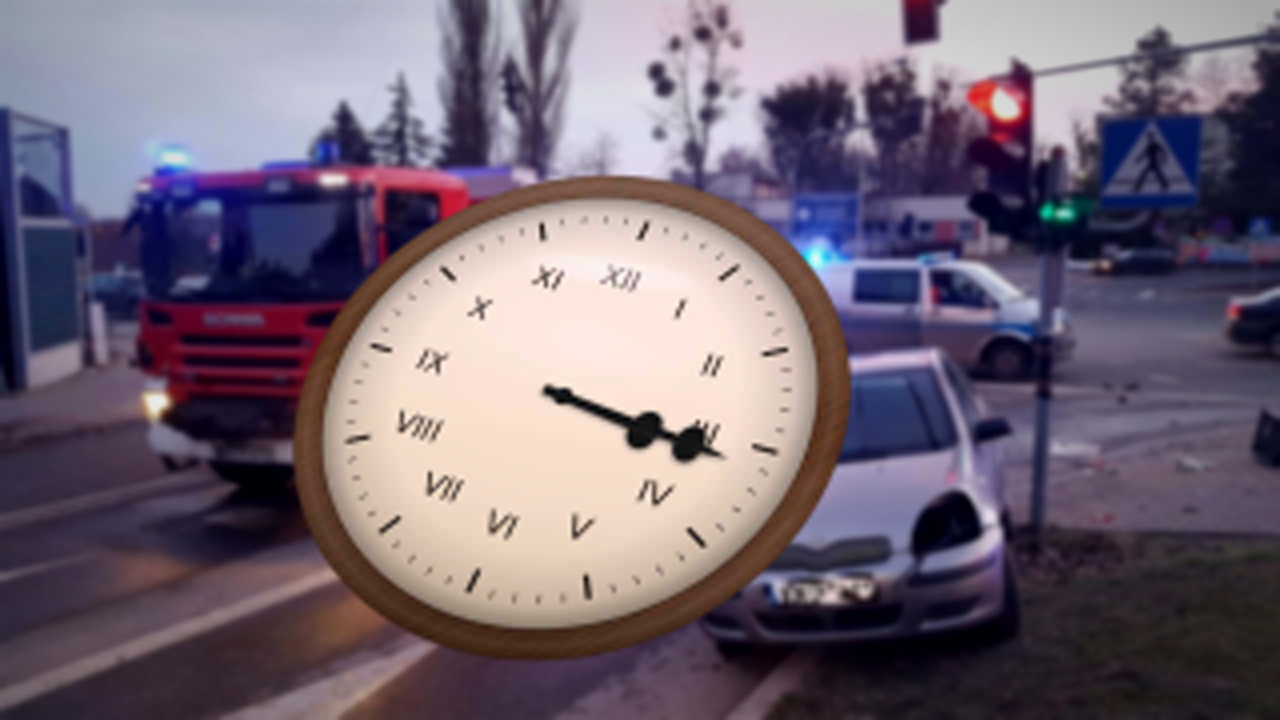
3:16
